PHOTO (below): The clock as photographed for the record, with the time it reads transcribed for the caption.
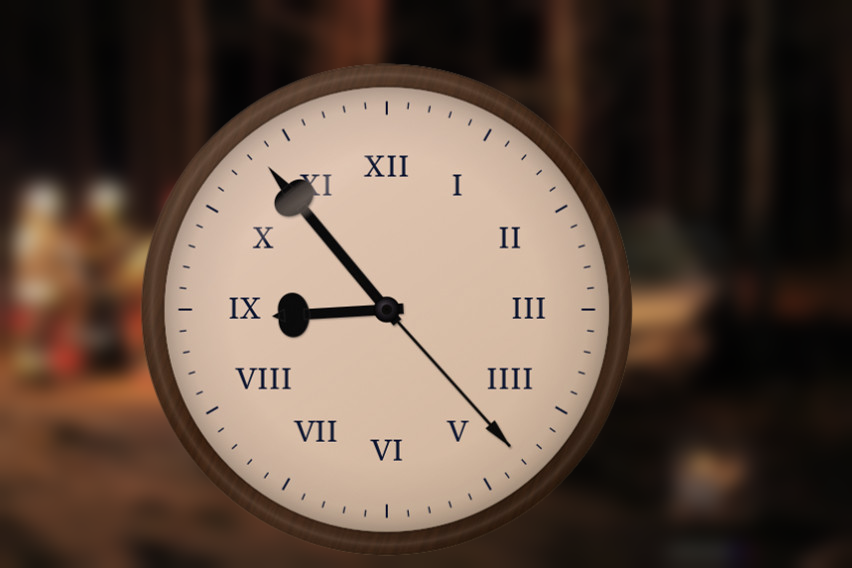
8:53:23
